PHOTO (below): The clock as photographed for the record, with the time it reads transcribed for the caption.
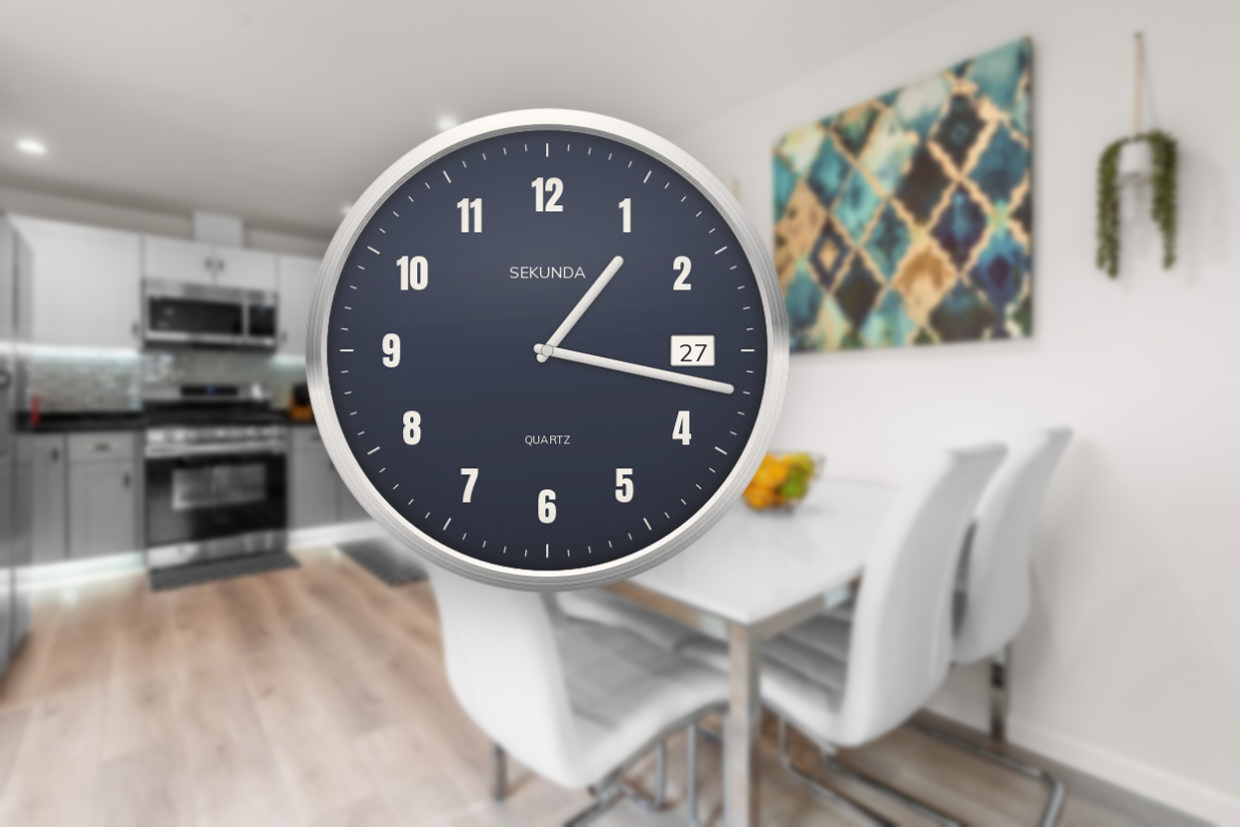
1:17
